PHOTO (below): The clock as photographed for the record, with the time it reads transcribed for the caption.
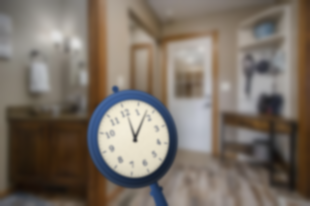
12:08
